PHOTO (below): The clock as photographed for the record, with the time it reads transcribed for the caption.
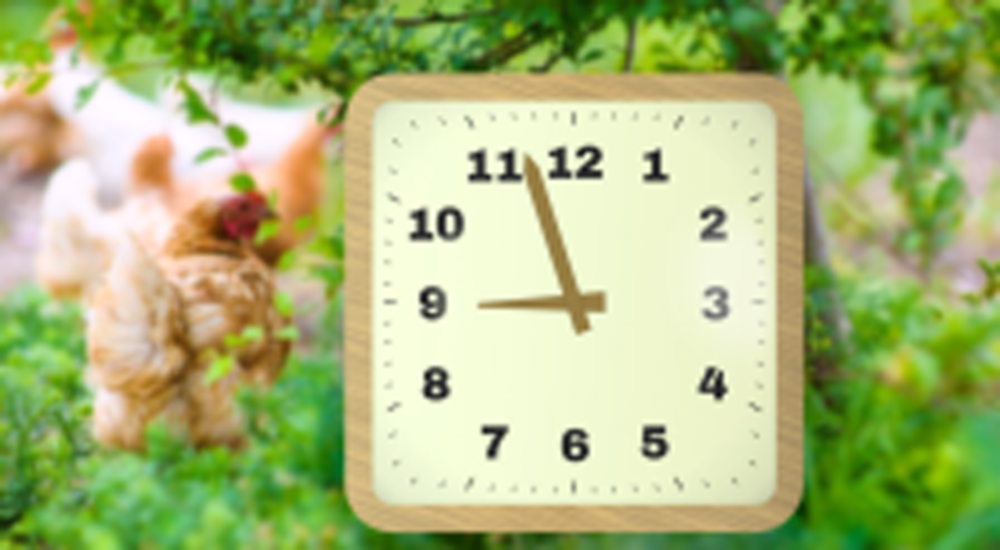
8:57
